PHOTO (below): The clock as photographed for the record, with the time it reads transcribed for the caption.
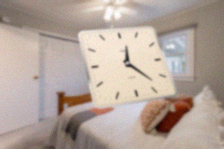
12:23
